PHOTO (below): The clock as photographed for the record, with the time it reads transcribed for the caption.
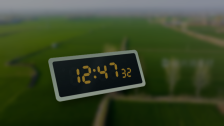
12:47:32
